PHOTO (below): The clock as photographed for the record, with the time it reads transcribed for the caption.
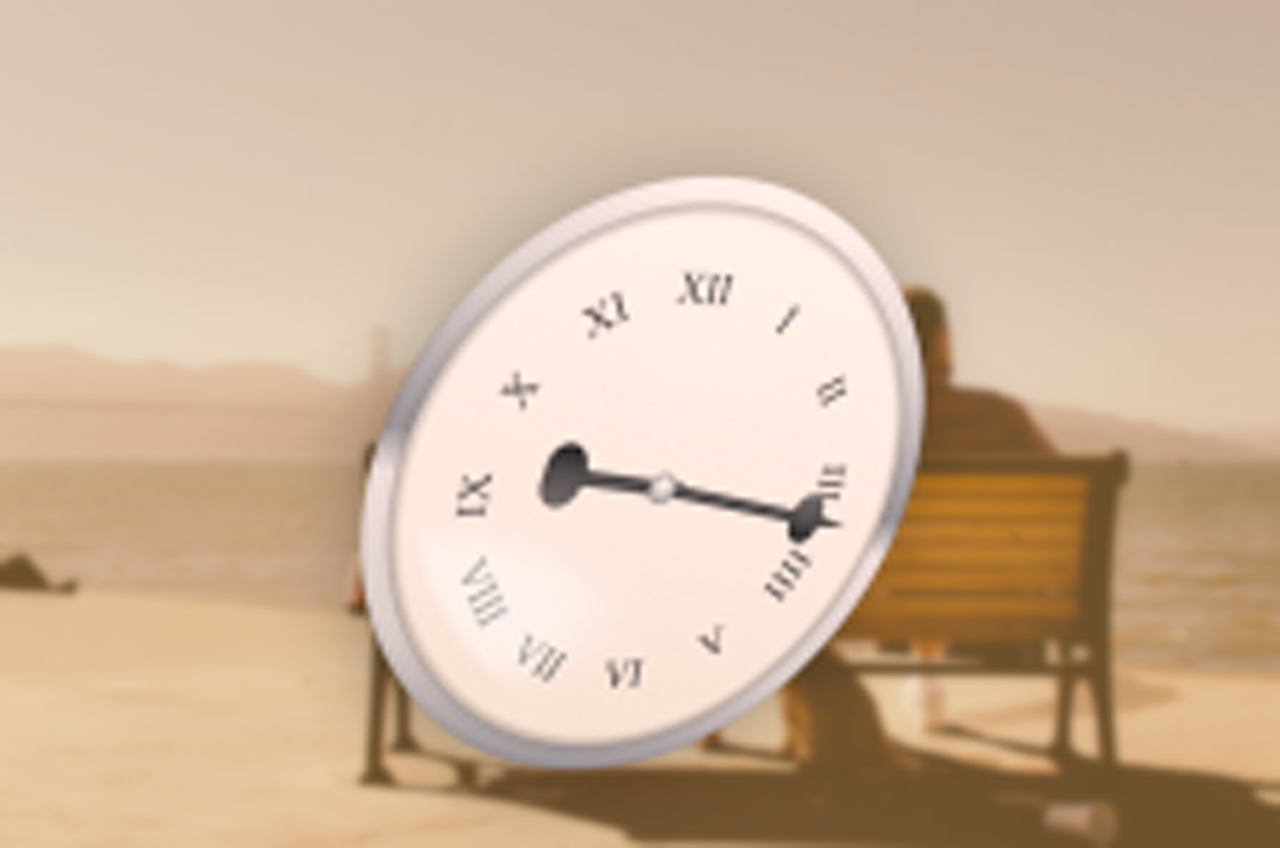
9:17
